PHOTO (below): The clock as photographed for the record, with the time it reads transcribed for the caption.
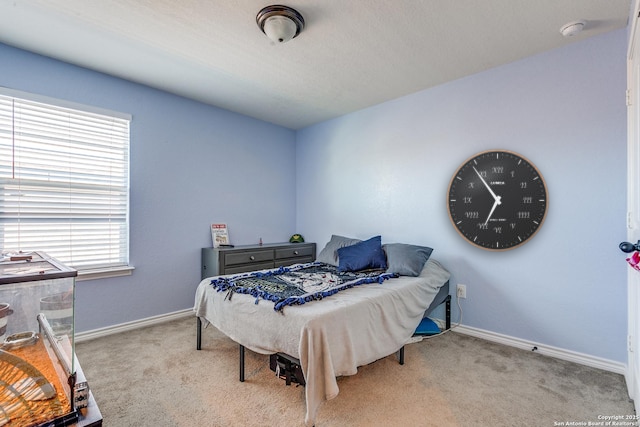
6:54
